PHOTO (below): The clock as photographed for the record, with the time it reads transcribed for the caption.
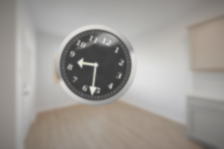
8:27
